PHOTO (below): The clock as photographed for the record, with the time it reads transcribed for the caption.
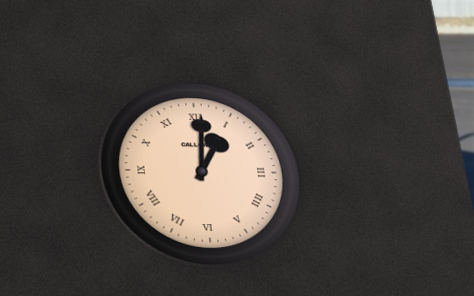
1:01
